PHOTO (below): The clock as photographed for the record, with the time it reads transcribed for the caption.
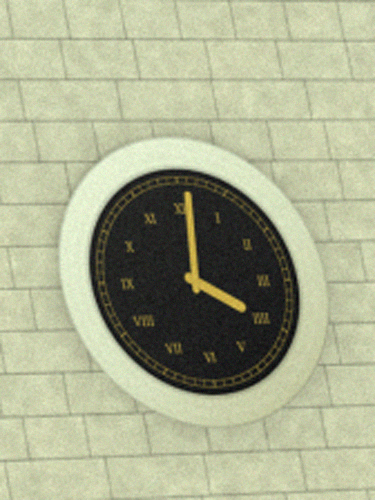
4:01
